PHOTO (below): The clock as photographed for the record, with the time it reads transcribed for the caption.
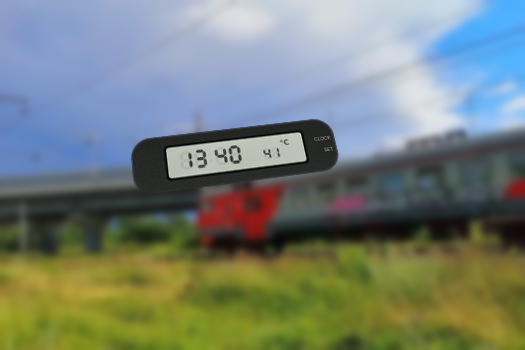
13:40
